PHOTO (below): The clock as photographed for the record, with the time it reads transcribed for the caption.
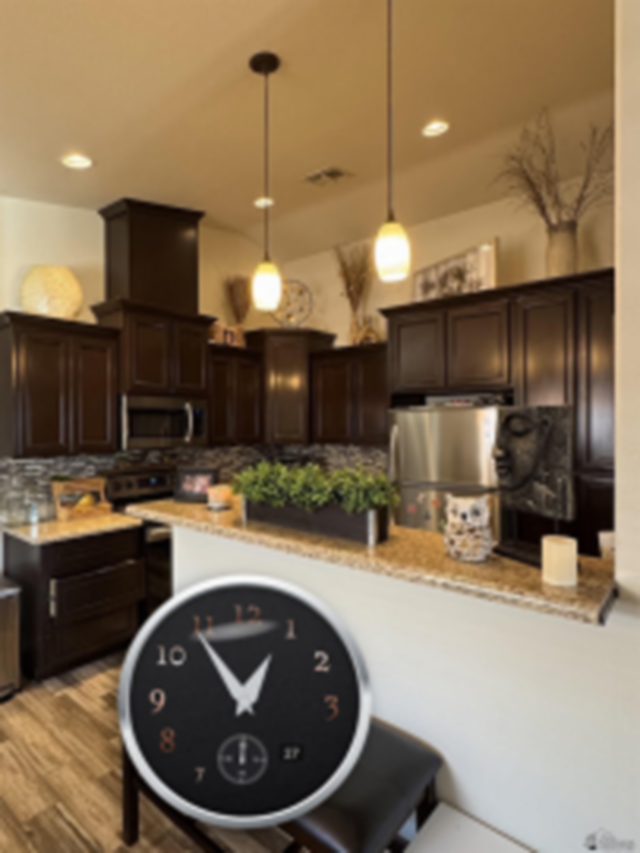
12:54
